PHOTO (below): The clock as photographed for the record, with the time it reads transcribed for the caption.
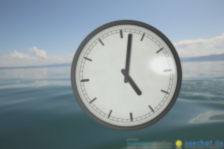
5:02
